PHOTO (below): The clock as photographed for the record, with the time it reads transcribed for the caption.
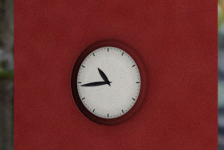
10:44
